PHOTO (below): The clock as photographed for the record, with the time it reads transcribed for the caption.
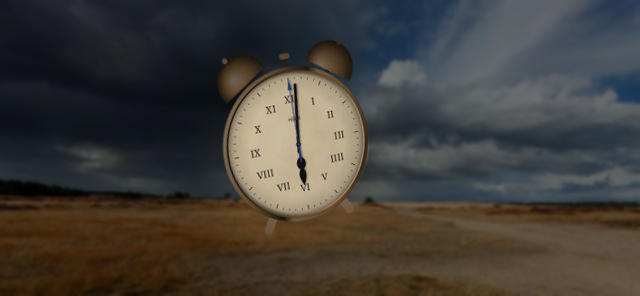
6:01:00
